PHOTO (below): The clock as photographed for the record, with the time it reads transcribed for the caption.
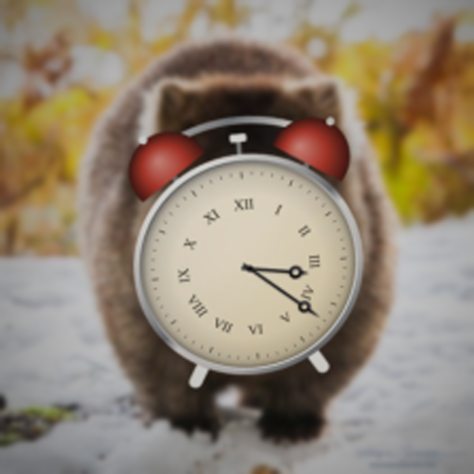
3:22
